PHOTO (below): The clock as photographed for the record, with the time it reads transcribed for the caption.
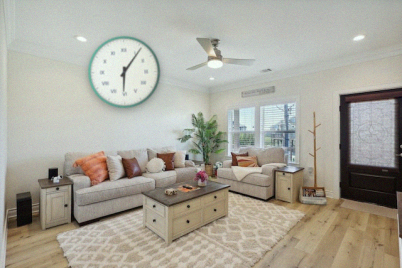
6:06
